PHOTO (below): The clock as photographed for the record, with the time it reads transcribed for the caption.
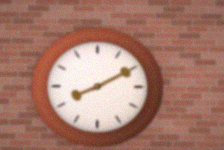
8:10
